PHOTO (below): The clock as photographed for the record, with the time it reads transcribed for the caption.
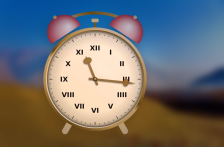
11:16
